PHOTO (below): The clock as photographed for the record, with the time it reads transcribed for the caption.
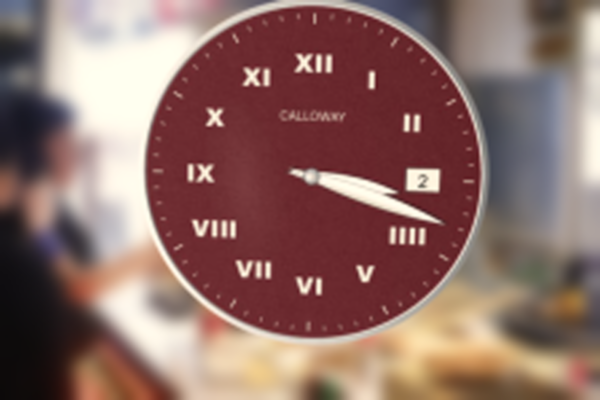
3:18
